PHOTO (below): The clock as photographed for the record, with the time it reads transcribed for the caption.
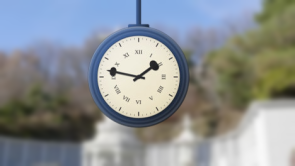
1:47
